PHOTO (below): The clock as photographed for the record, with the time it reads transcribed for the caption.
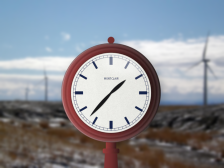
1:37
